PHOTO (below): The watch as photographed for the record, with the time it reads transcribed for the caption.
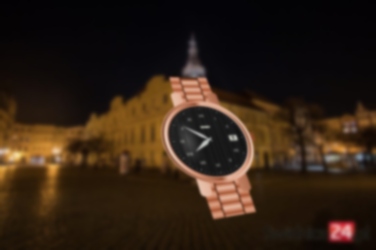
7:51
